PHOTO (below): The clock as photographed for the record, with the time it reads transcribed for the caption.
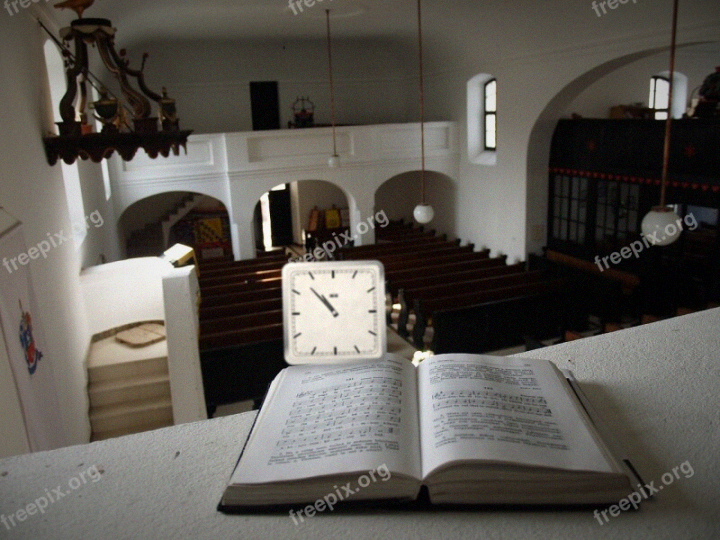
10:53
